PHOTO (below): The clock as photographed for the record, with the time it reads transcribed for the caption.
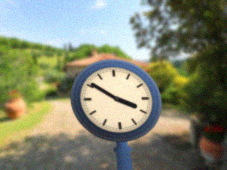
3:51
